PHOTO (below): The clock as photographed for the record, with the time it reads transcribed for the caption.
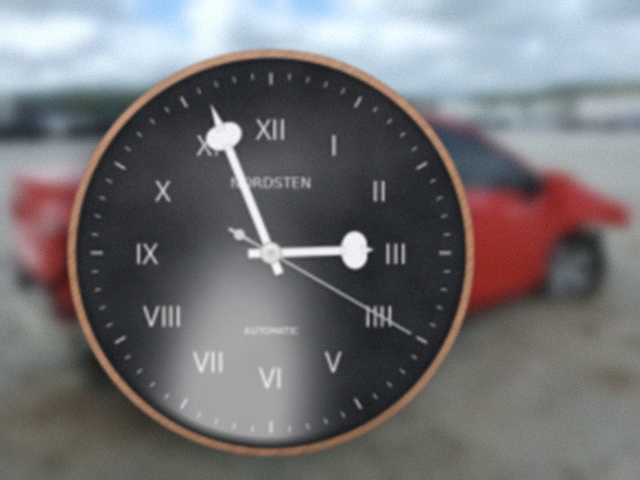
2:56:20
